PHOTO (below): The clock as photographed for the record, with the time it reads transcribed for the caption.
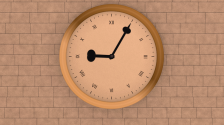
9:05
